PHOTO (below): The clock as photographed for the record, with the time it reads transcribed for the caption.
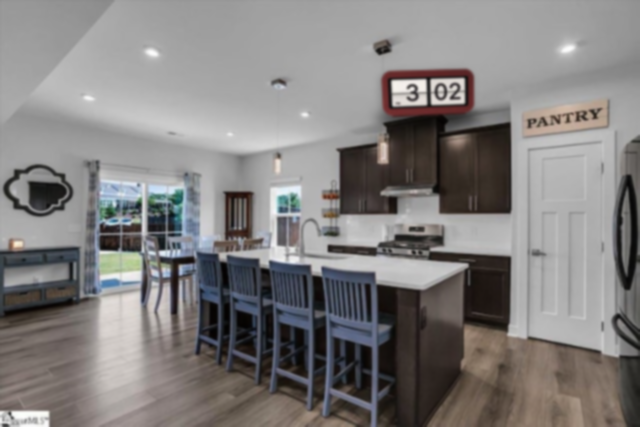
3:02
